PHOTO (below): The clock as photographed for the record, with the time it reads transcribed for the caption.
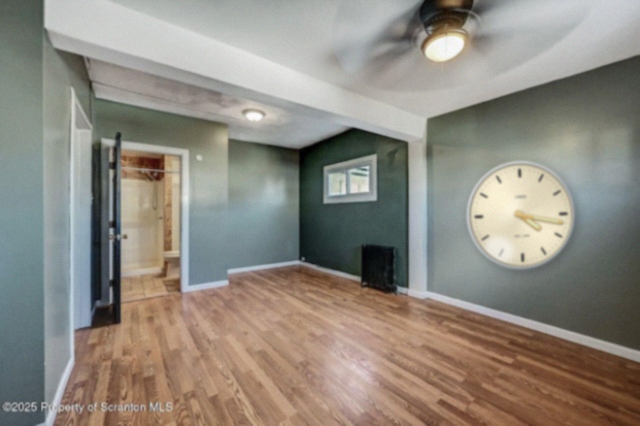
4:17
